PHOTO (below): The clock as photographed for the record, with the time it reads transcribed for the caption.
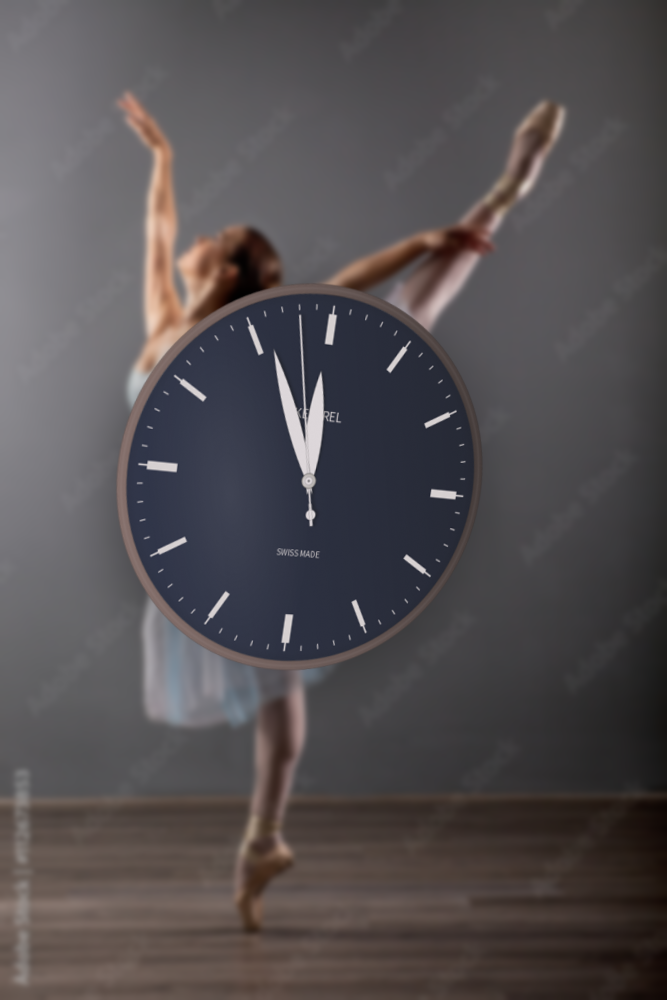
11:55:58
